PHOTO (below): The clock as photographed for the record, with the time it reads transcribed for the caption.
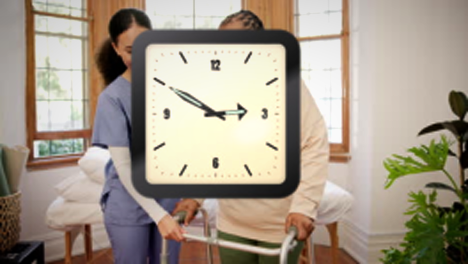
2:50
